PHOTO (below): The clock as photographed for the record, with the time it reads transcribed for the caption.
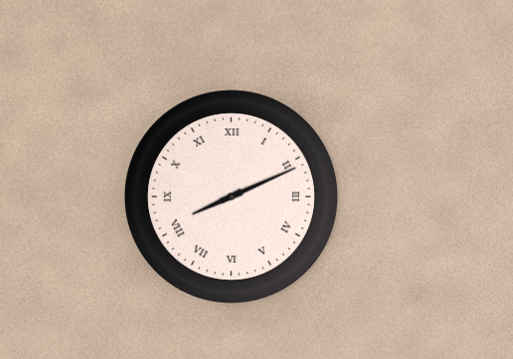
8:11
